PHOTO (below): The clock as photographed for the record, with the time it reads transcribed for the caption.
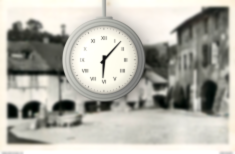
6:07
